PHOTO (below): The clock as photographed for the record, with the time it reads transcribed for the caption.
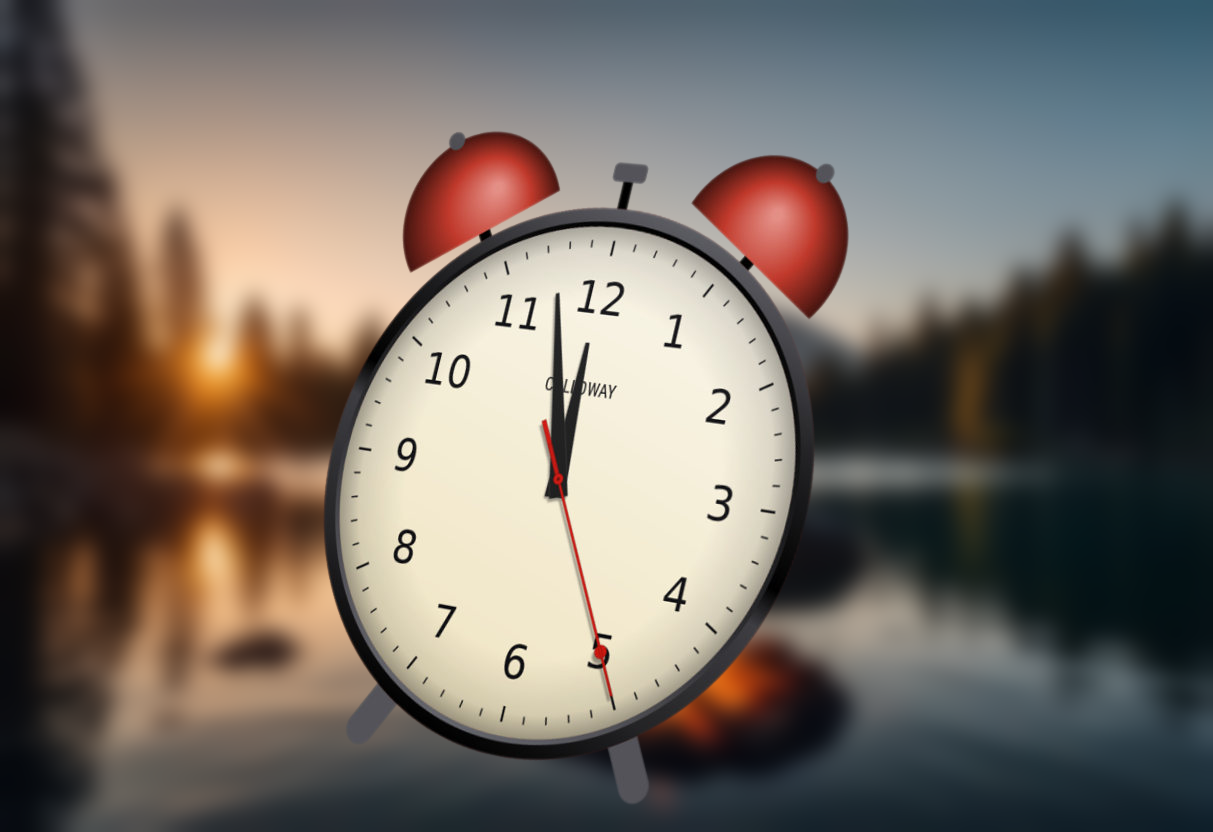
11:57:25
